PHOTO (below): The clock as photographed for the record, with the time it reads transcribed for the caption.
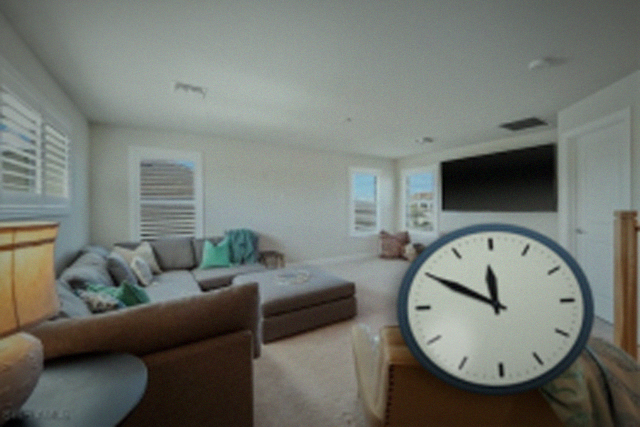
11:50
